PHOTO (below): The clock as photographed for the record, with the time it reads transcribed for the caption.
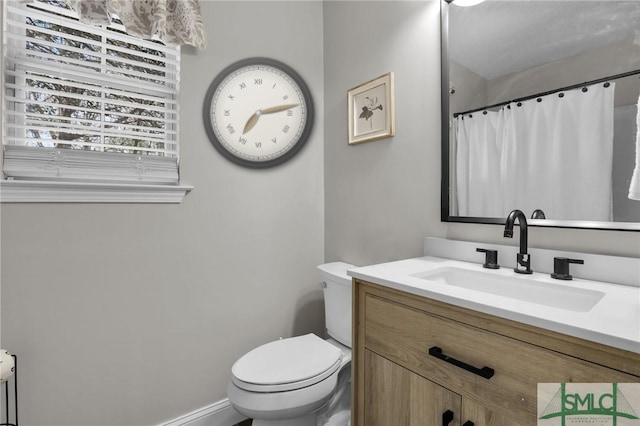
7:13
